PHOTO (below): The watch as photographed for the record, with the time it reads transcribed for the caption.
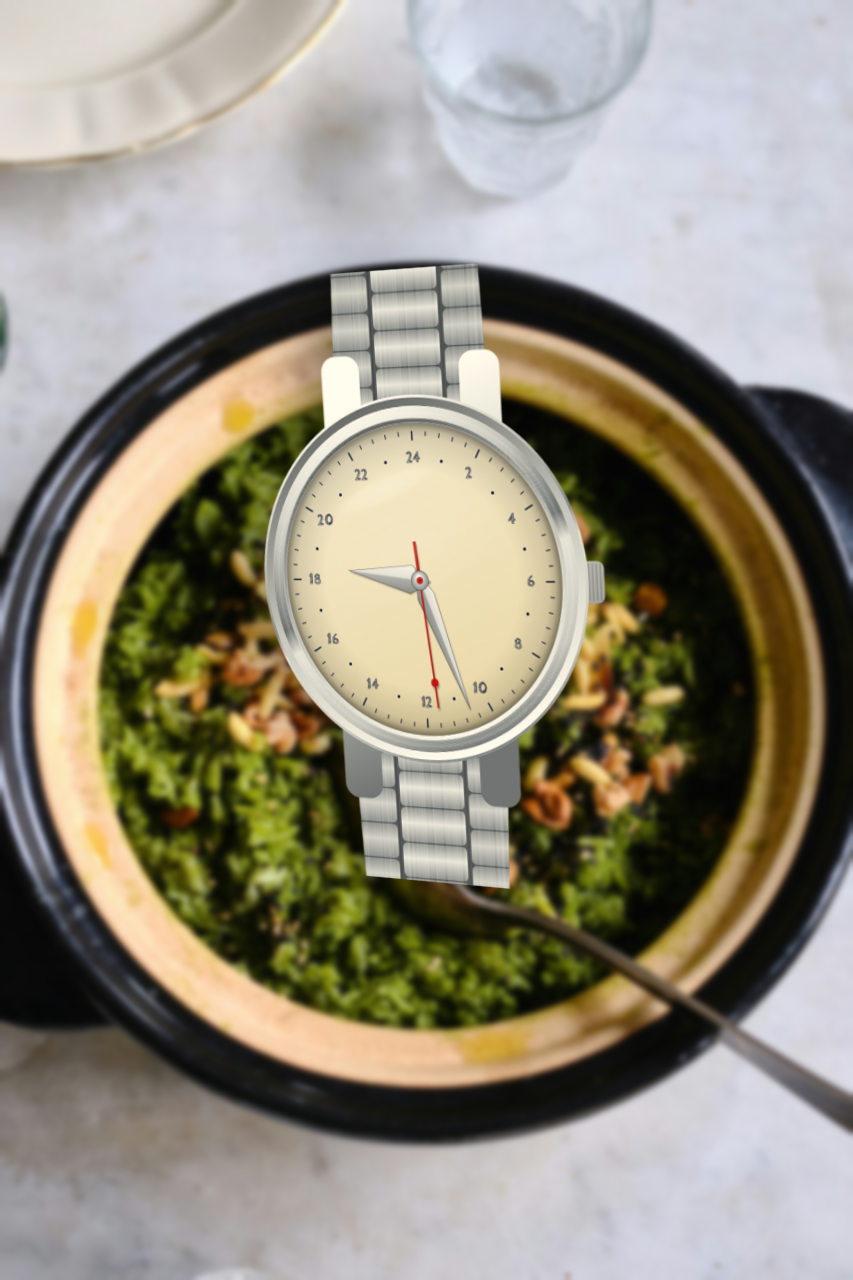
18:26:29
